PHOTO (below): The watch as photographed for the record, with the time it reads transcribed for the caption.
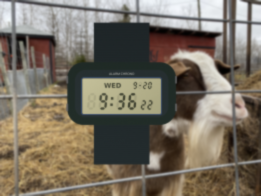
9:36:22
